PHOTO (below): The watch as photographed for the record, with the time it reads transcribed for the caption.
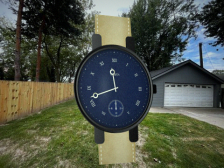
11:42
